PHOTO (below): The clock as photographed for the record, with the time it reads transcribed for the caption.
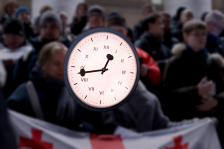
12:43
